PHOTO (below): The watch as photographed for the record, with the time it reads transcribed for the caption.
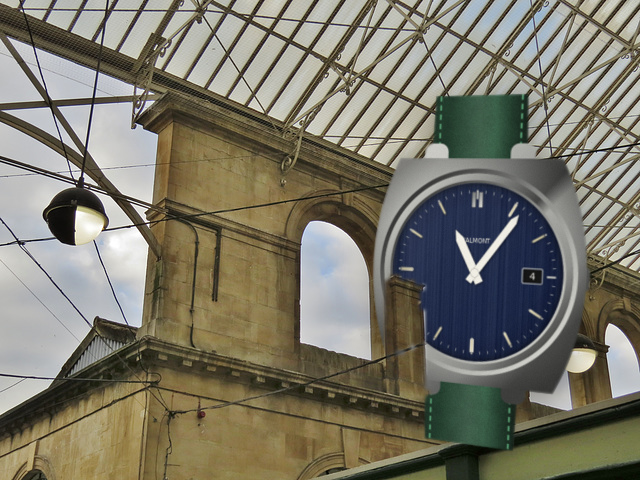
11:06
